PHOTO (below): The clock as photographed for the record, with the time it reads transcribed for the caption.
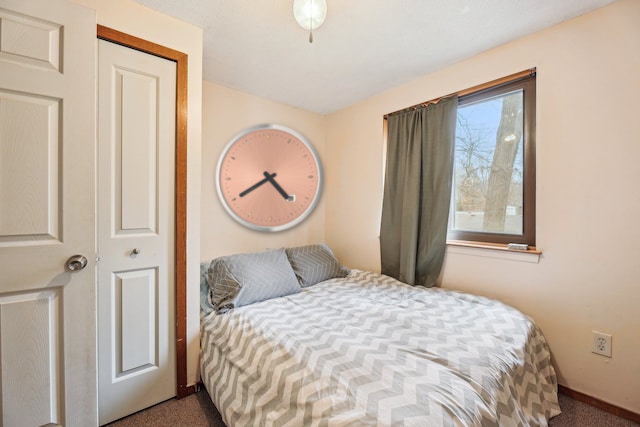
4:40
